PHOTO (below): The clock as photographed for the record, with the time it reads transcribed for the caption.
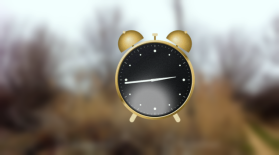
2:44
